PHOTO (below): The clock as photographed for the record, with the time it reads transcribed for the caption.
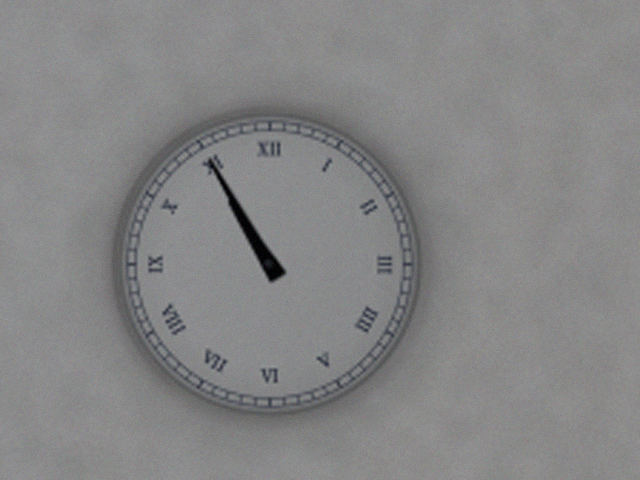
10:55
